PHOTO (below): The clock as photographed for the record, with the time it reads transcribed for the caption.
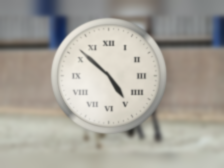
4:52
